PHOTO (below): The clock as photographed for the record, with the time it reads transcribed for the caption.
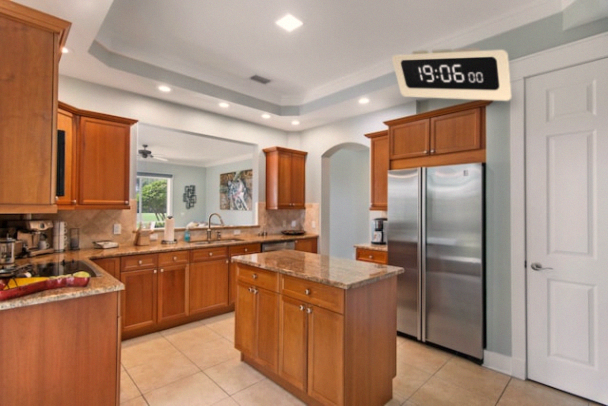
19:06:00
